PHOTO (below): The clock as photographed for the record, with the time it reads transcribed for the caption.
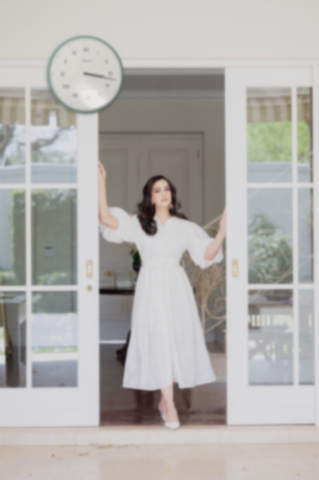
3:17
